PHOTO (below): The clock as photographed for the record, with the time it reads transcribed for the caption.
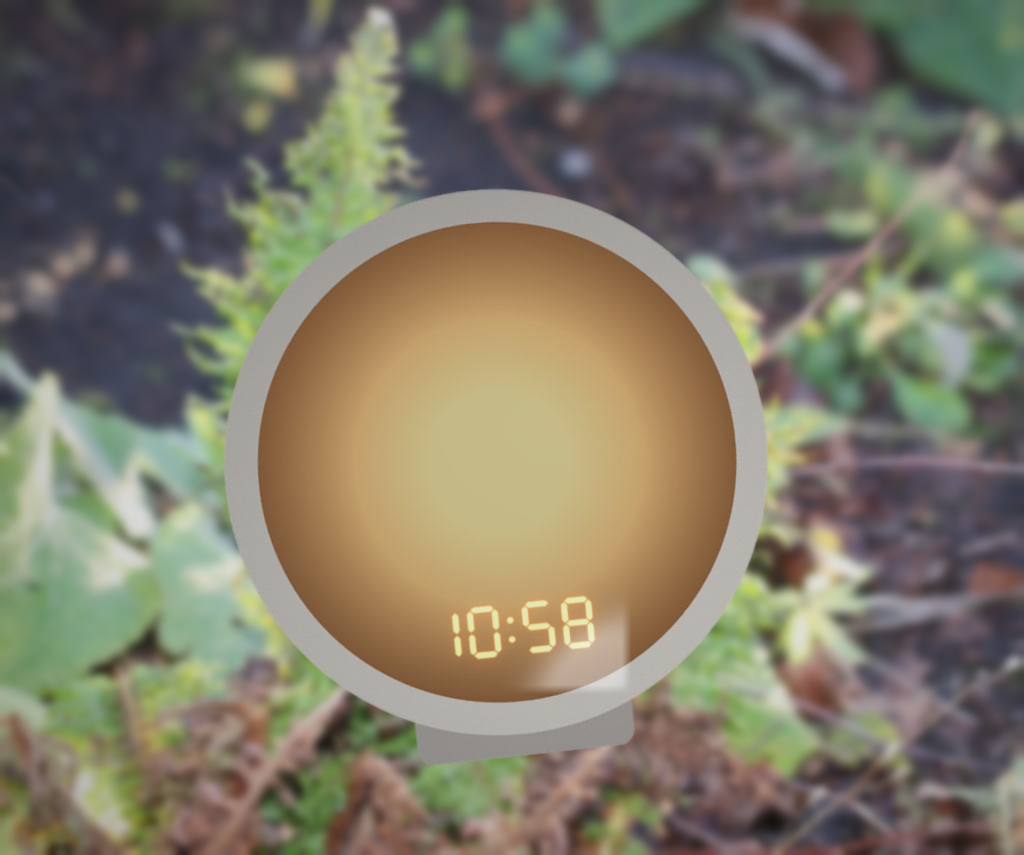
10:58
